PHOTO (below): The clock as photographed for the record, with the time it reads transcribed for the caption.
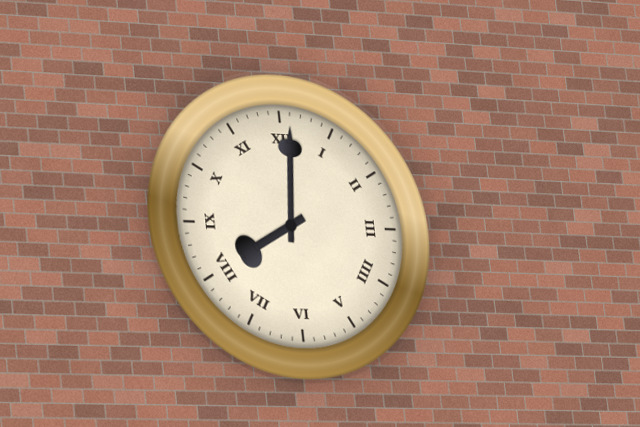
8:01
